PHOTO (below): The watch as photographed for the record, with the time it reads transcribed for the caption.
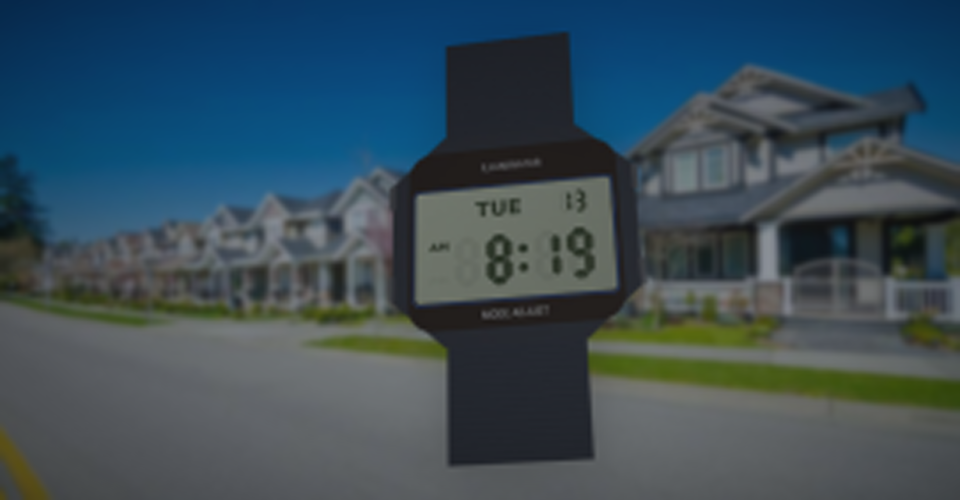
8:19
